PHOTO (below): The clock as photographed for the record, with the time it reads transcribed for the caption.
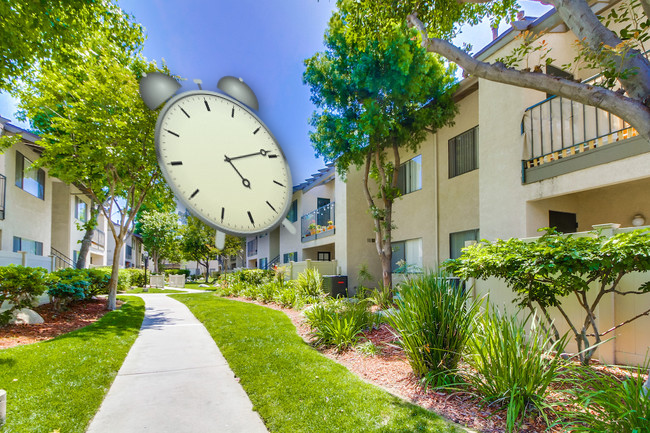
5:14
